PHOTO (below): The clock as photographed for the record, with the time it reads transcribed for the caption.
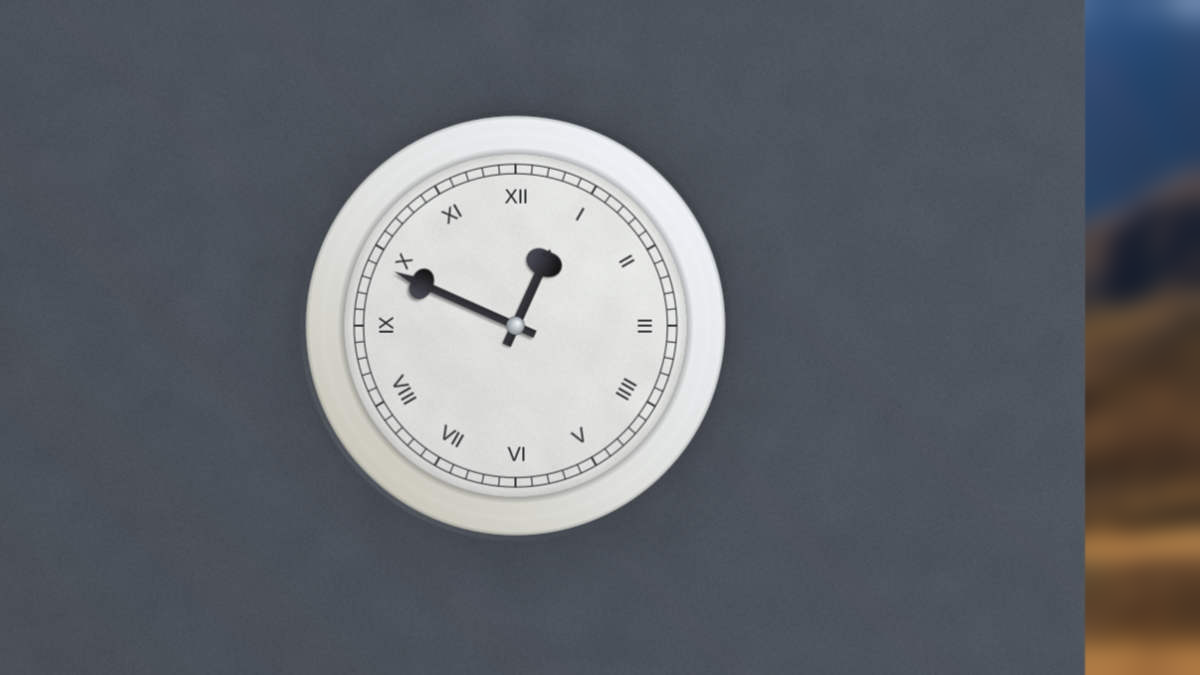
12:49
